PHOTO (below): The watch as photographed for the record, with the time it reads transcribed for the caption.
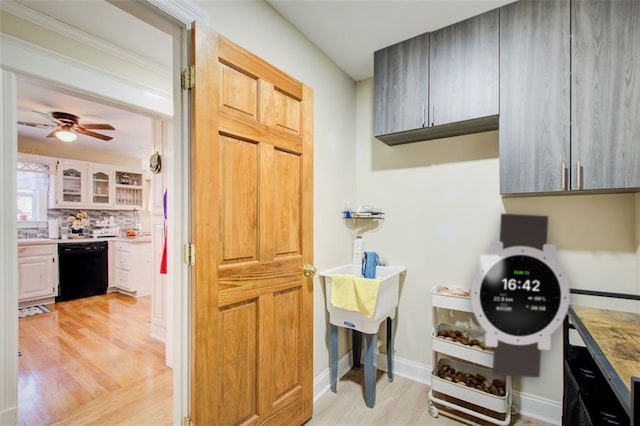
16:42
